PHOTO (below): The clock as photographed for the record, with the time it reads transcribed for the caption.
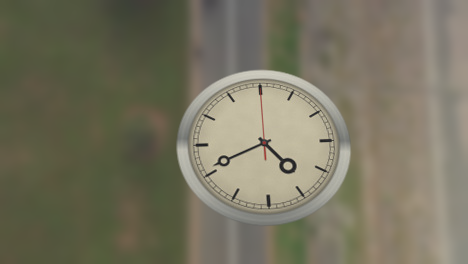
4:41:00
